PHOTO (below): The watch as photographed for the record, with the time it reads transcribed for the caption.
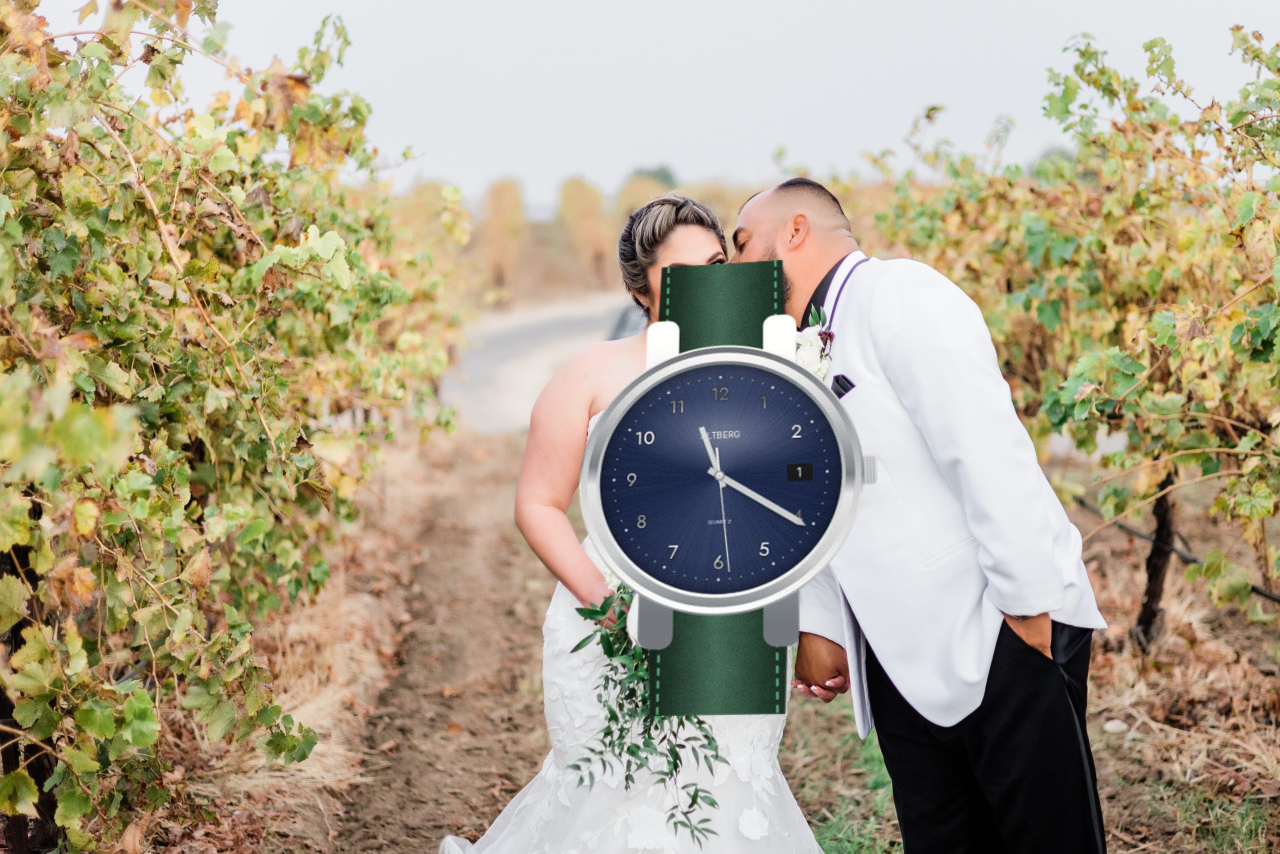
11:20:29
